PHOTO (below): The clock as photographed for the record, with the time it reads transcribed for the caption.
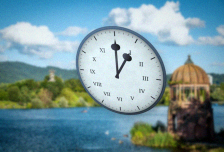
1:00
